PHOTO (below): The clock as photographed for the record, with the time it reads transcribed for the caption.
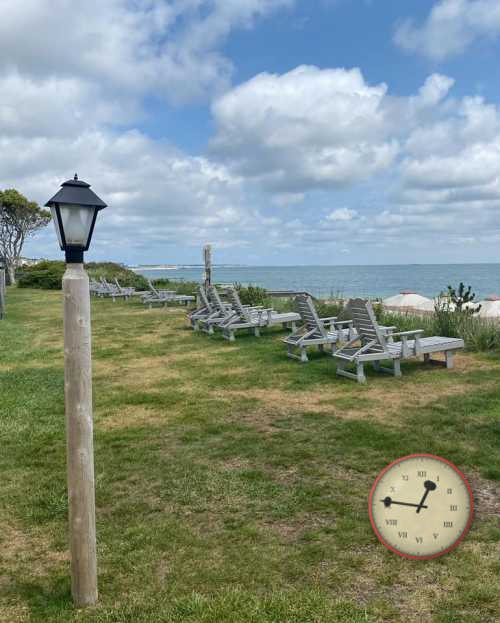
12:46
